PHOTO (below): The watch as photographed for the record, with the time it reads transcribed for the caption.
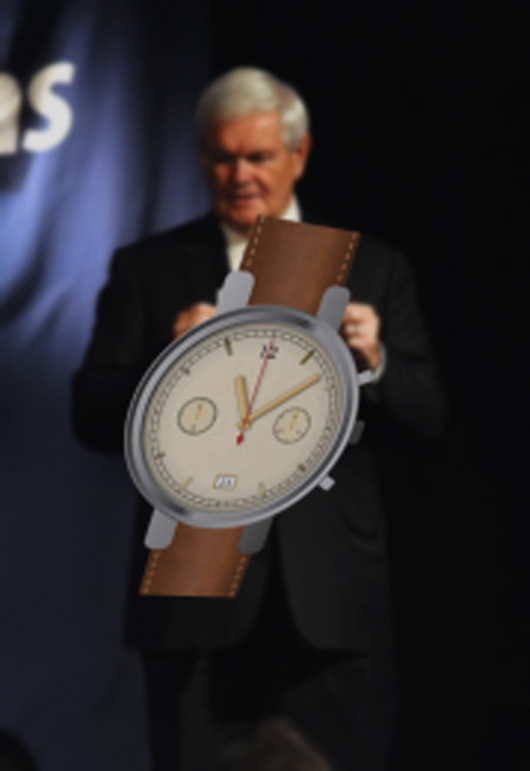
11:08
